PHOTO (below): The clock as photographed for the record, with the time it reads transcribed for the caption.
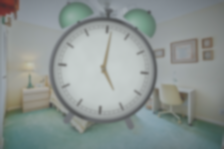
5:01
